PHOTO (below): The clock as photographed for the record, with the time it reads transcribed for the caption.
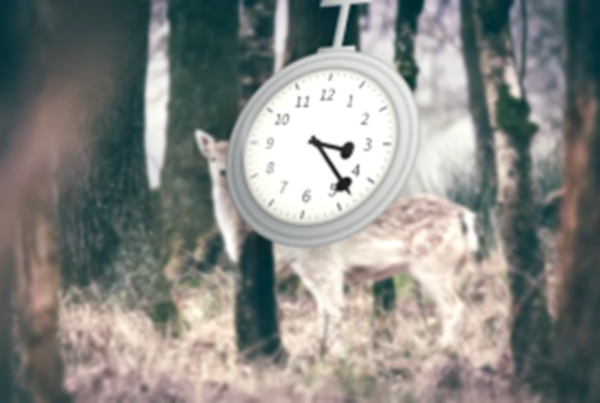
3:23
